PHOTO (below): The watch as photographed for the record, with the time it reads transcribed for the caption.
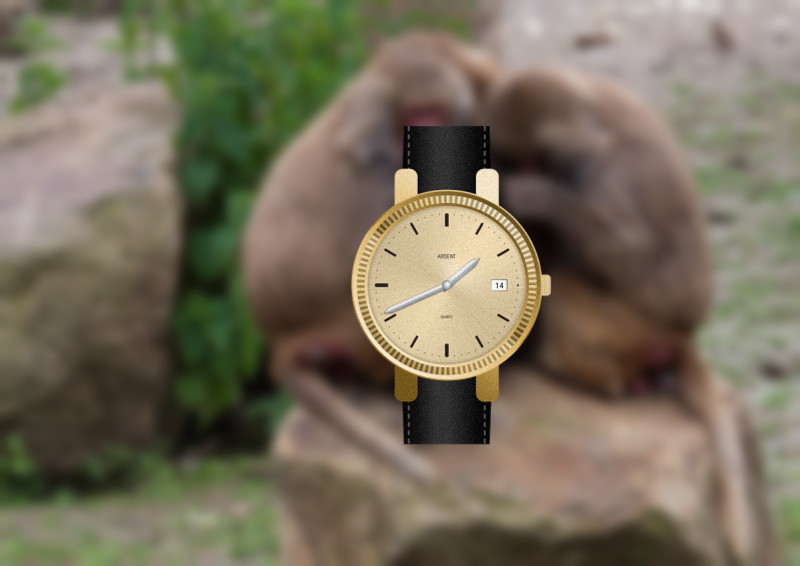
1:41
